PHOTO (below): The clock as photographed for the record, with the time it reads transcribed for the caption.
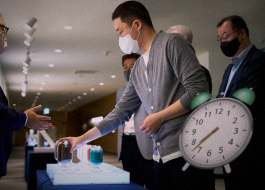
7:37
